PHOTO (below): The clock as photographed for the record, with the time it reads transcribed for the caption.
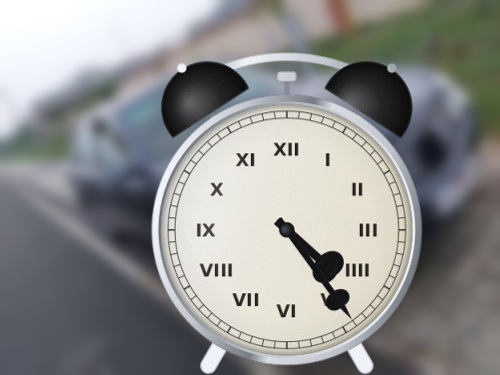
4:24
